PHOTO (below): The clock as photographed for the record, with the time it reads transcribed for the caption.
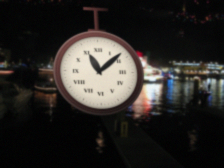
11:08
